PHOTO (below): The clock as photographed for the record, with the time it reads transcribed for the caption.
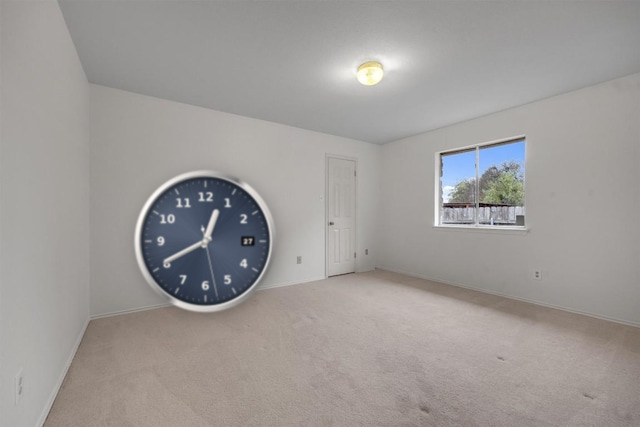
12:40:28
